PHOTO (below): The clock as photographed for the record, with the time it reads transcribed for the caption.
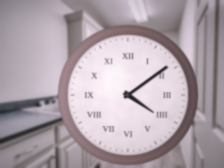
4:09
